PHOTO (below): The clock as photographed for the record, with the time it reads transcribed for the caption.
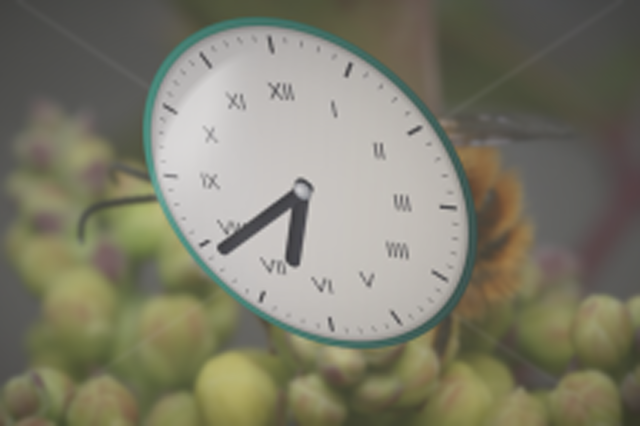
6:39
